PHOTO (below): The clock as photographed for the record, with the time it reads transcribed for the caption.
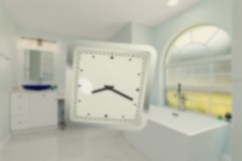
8:19
